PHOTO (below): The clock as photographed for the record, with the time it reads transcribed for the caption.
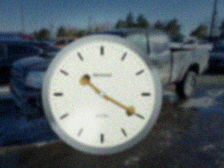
10:20
